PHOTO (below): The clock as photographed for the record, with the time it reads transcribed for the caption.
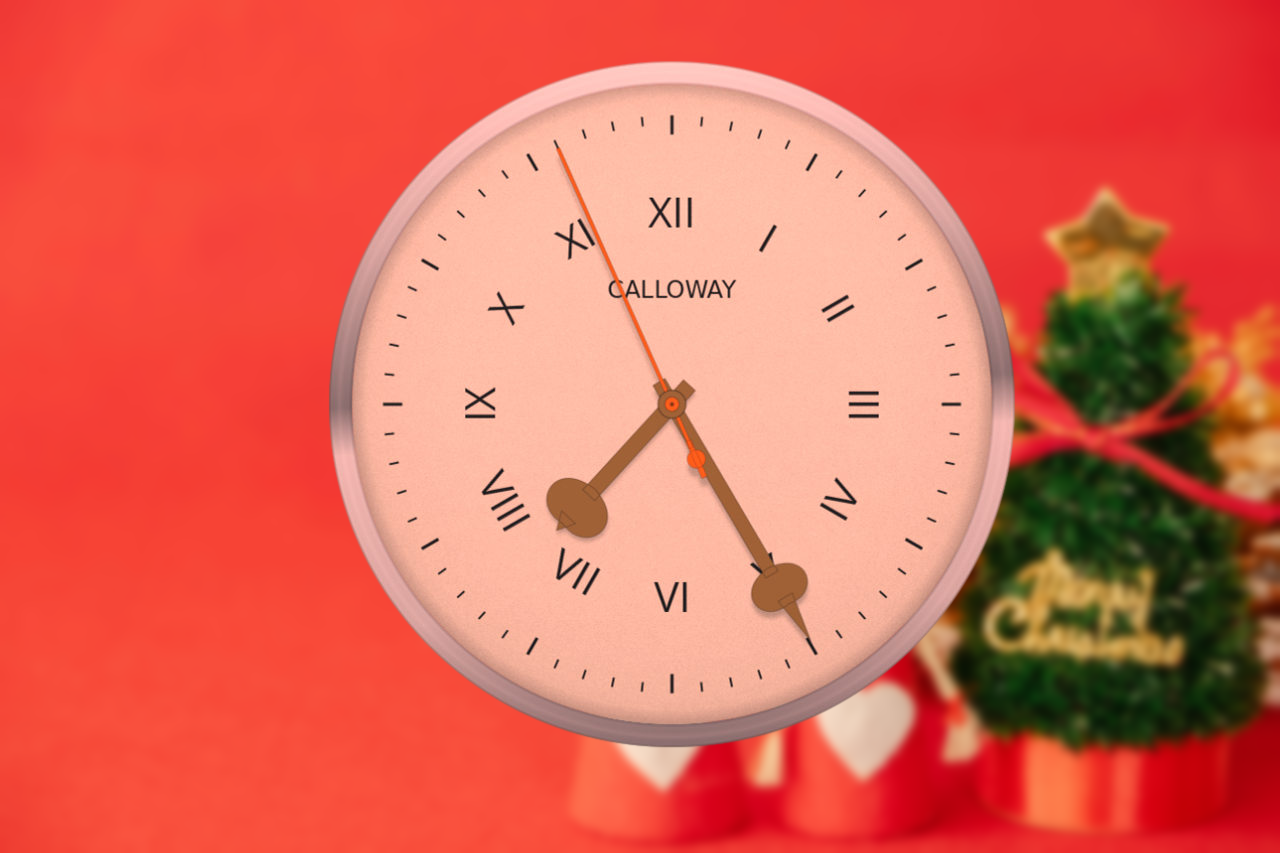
7:24:56
